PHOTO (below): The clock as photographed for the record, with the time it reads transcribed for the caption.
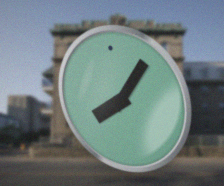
8:07
